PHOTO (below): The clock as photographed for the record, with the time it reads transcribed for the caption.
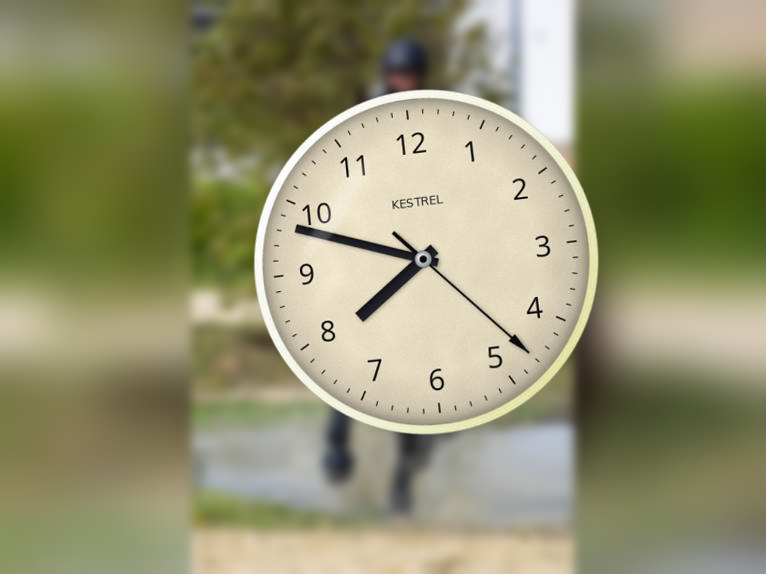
7:48:23
